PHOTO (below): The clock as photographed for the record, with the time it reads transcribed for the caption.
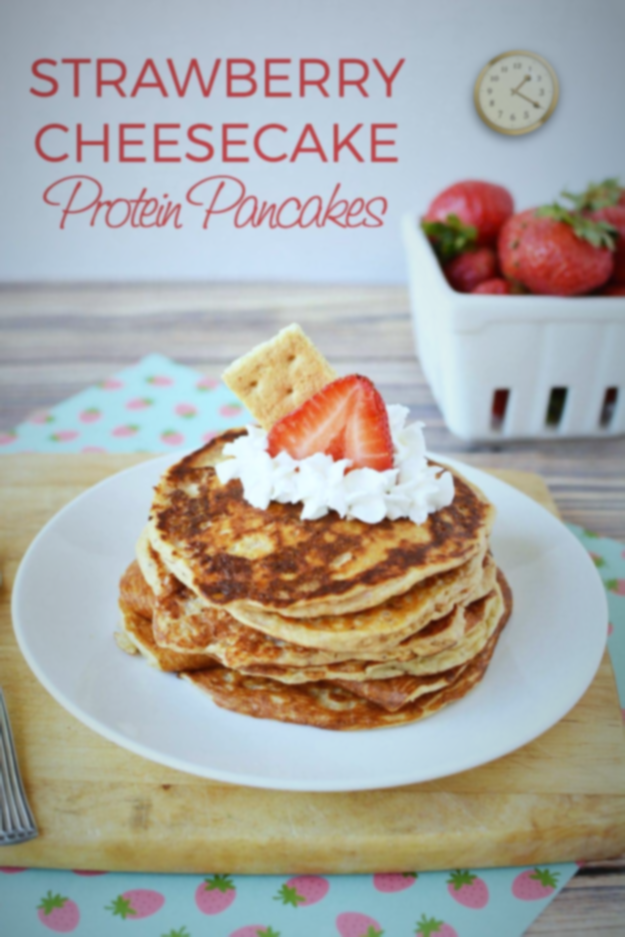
1:20
